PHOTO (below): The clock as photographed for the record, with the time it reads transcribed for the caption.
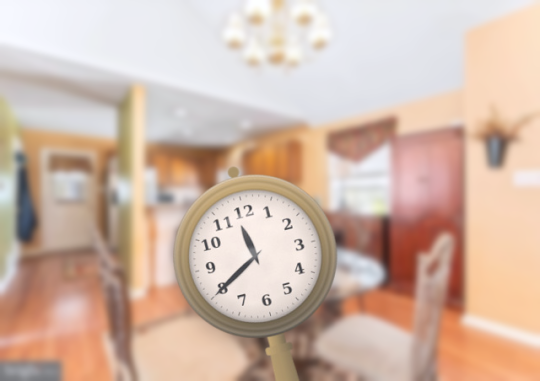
11:40
